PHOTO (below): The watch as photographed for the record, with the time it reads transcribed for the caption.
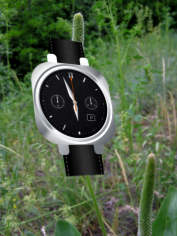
5:57
